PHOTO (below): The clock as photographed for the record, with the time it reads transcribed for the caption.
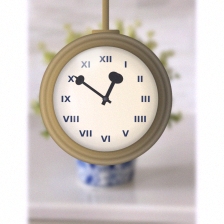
12:51
